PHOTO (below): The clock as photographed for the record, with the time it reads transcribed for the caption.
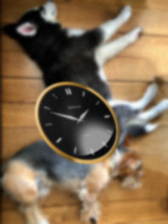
1:49
